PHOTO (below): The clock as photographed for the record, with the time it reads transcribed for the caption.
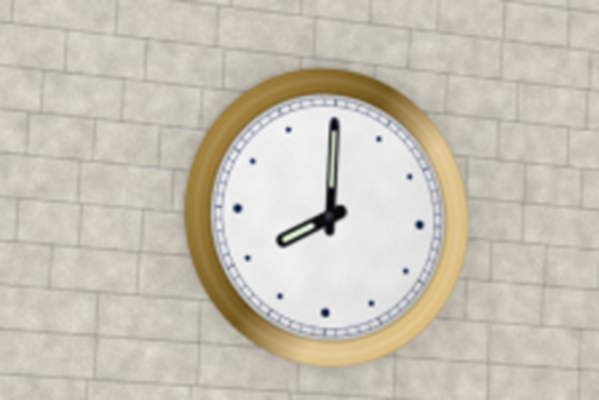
8:00
